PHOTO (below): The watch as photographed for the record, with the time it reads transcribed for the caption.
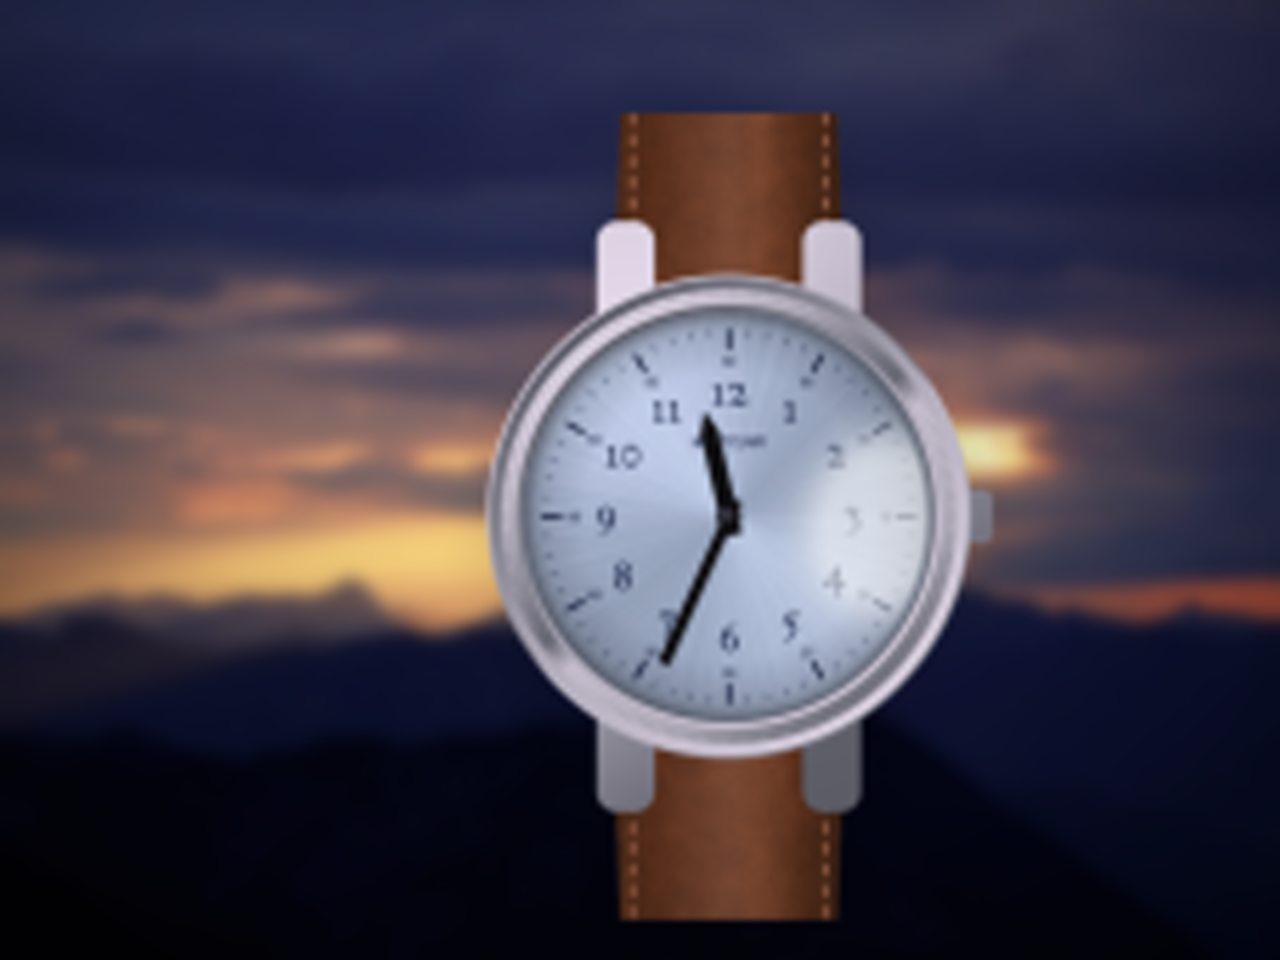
11:34
